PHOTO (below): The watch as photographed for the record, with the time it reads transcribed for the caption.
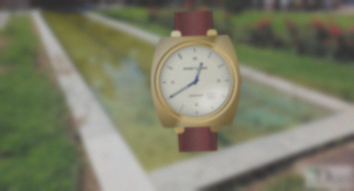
12:40
